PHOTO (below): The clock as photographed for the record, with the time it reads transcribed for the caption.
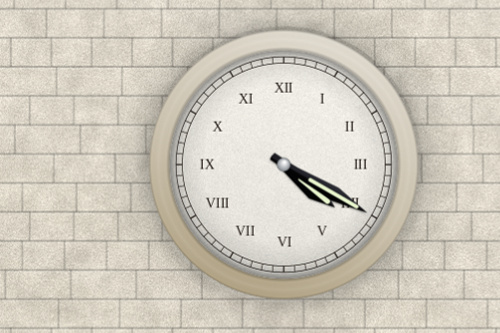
4:20
